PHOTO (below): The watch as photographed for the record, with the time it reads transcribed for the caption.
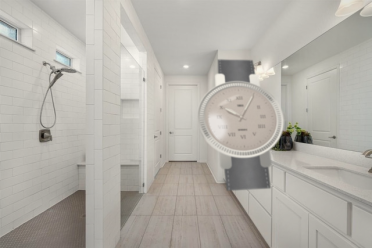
10:05
